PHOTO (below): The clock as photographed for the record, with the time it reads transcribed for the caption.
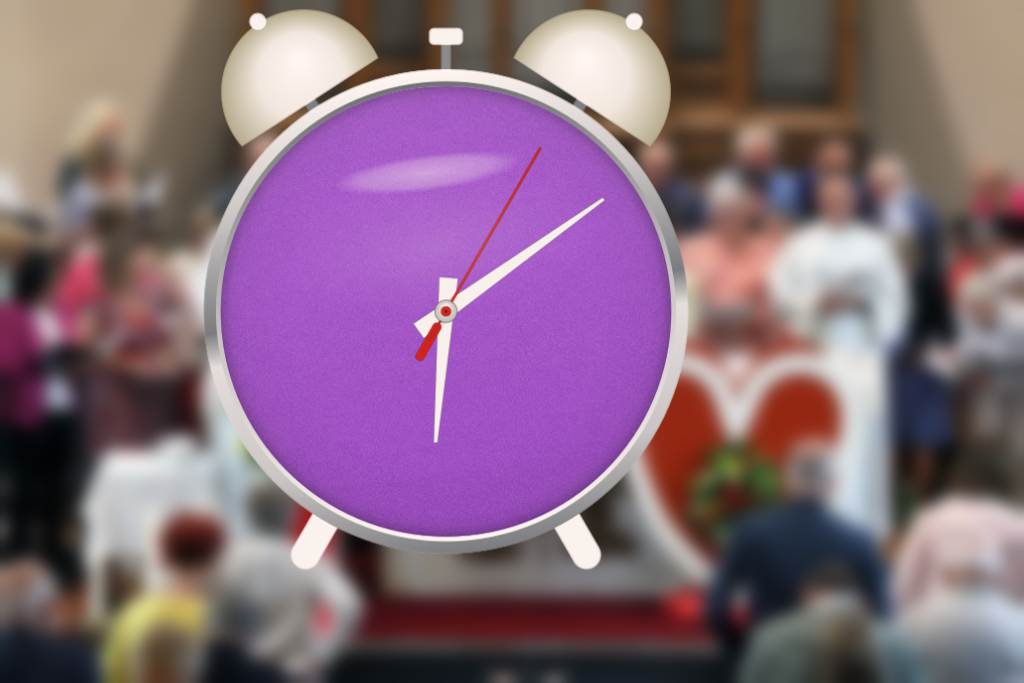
6:09:05
